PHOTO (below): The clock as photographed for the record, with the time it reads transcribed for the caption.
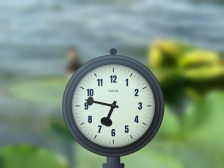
6:47
